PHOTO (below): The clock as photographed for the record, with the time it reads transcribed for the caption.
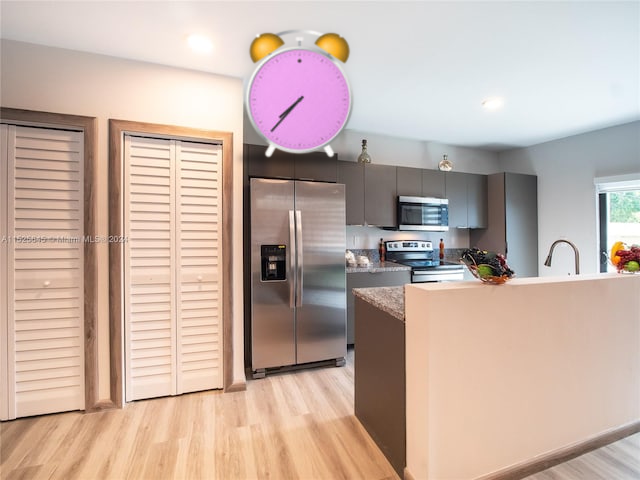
7:37
